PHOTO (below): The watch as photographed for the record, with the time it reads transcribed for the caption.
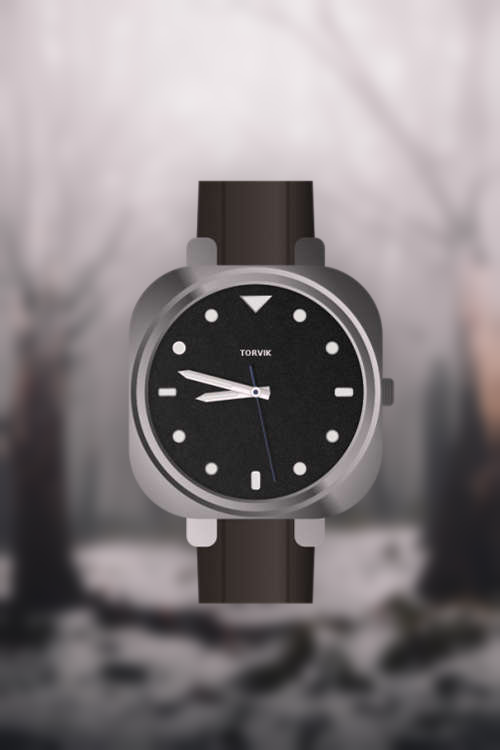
8:47:28
